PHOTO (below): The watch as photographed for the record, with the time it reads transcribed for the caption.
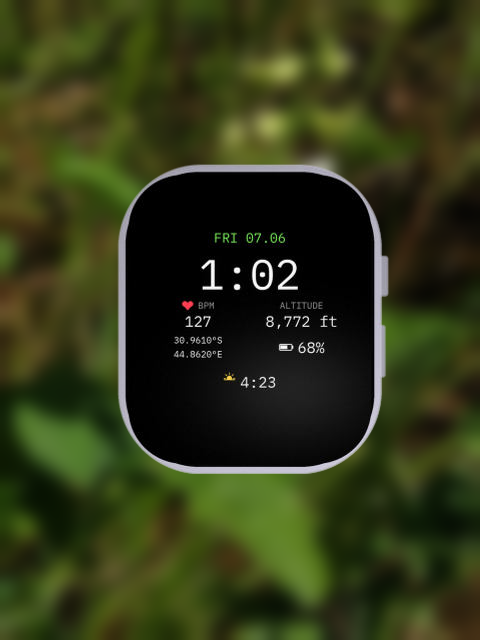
1:02
